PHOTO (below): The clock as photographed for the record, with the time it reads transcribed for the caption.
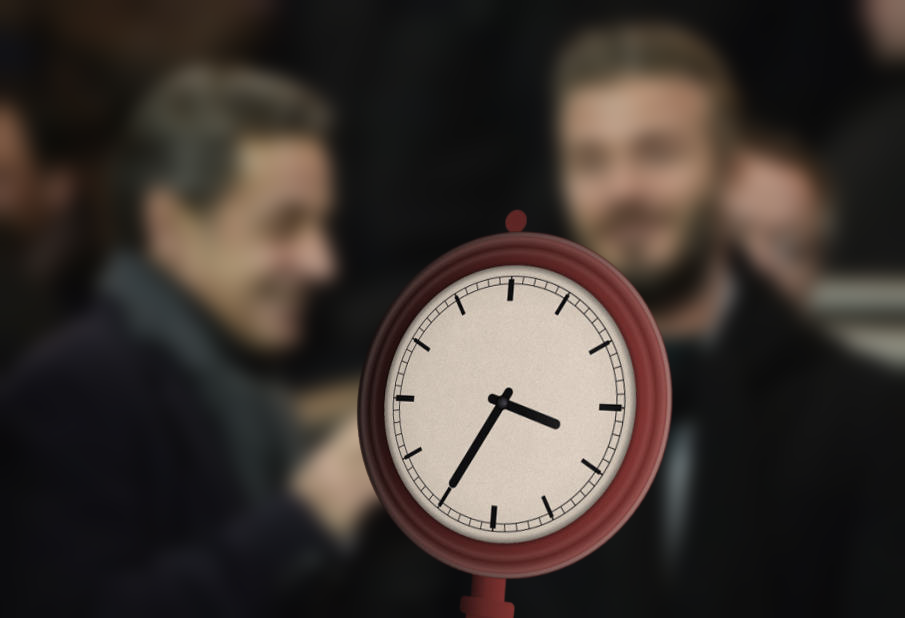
3:35
